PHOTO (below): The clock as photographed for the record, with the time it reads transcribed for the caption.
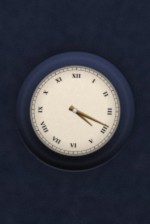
4:19
